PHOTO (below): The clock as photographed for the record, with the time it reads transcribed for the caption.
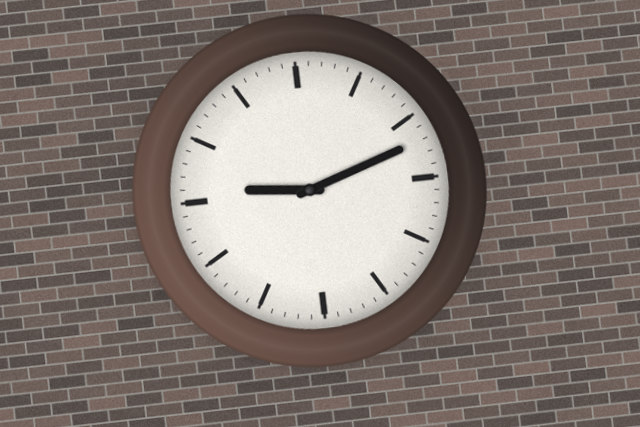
9:12
